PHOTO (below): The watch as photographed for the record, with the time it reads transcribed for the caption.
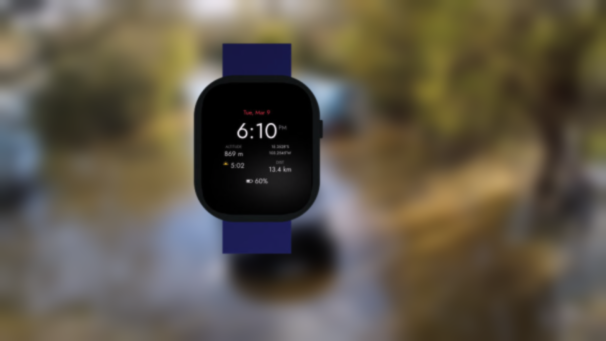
6:10
